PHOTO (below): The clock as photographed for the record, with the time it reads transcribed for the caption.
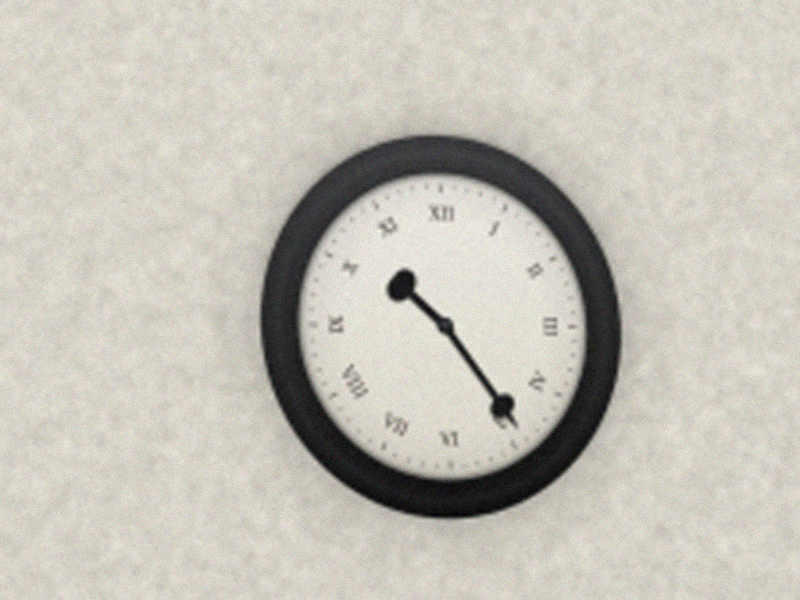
10:24
